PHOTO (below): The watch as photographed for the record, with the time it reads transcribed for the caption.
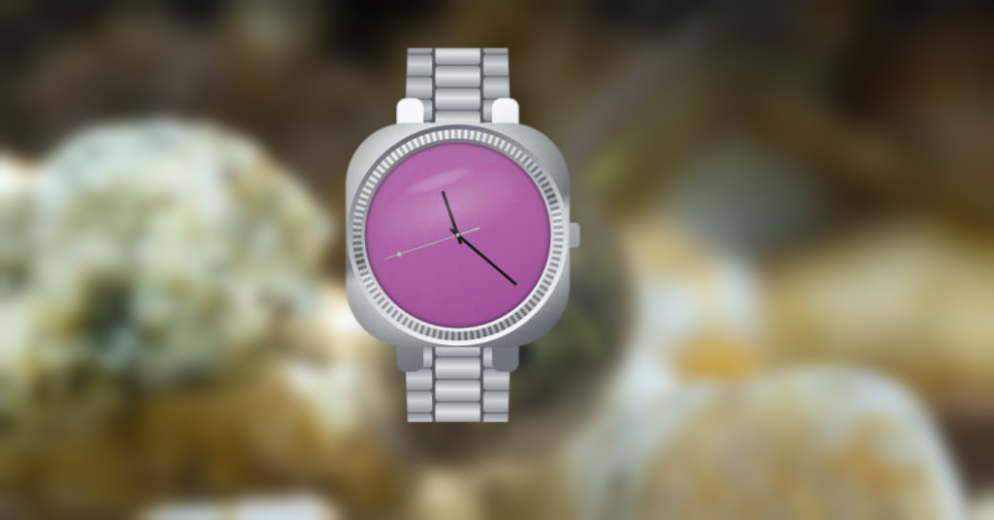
11:21:42
